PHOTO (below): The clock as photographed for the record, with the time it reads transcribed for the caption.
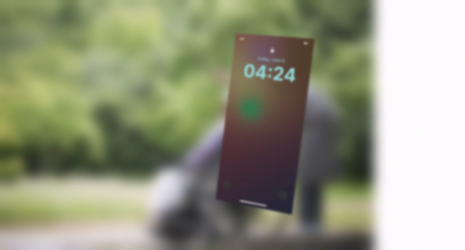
4:24
